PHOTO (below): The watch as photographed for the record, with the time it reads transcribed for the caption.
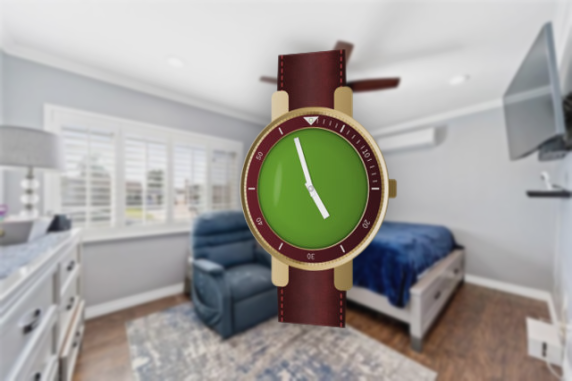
4:57
